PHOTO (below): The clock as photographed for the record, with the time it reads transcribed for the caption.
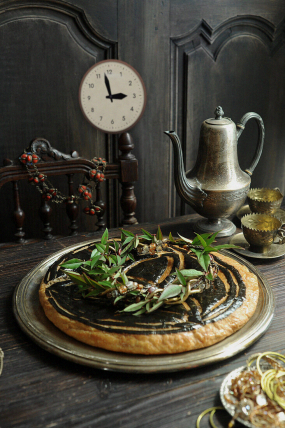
2:58
